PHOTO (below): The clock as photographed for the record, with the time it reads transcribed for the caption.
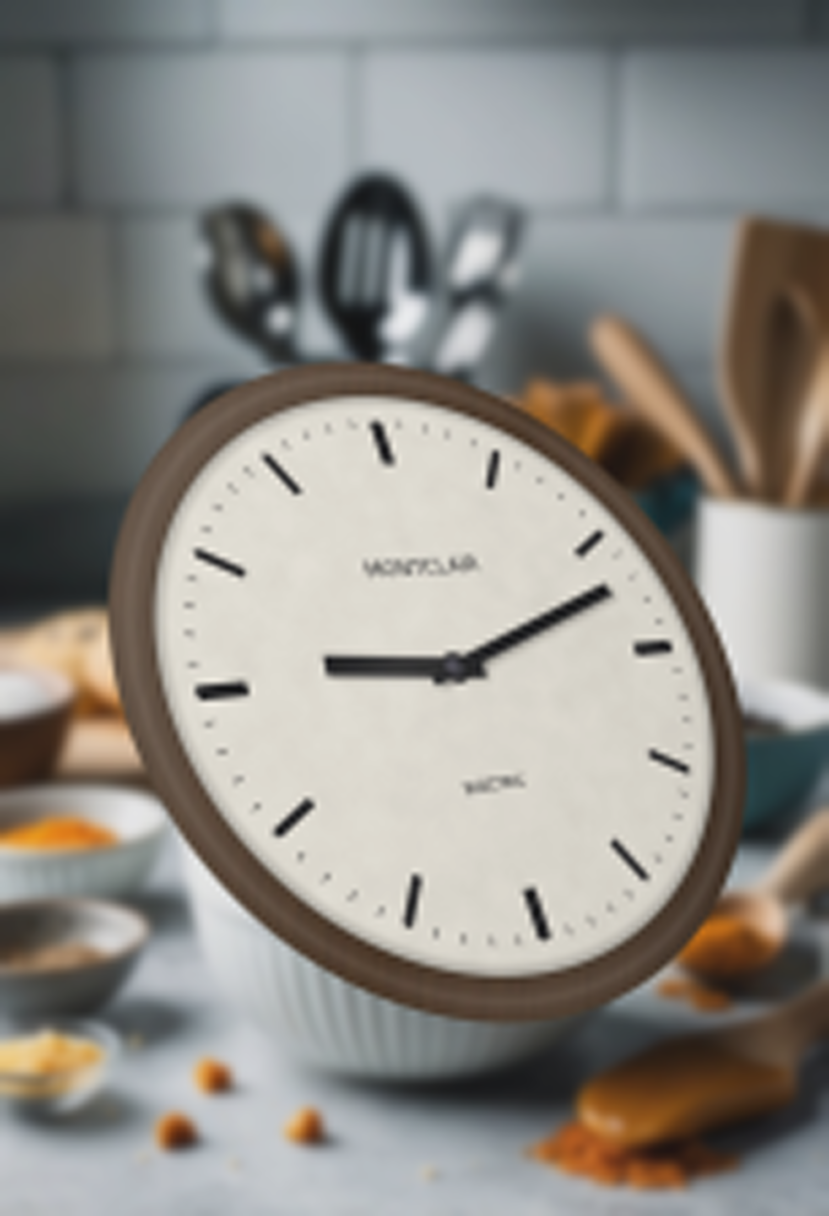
9:12
